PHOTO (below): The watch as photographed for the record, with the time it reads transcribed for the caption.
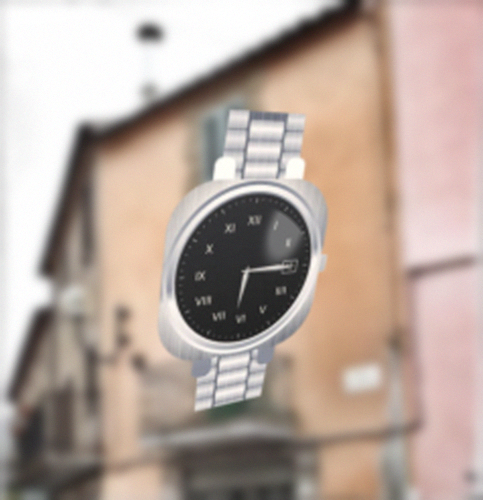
6:15
